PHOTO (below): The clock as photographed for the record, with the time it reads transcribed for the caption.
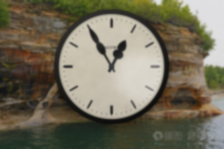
12:55
